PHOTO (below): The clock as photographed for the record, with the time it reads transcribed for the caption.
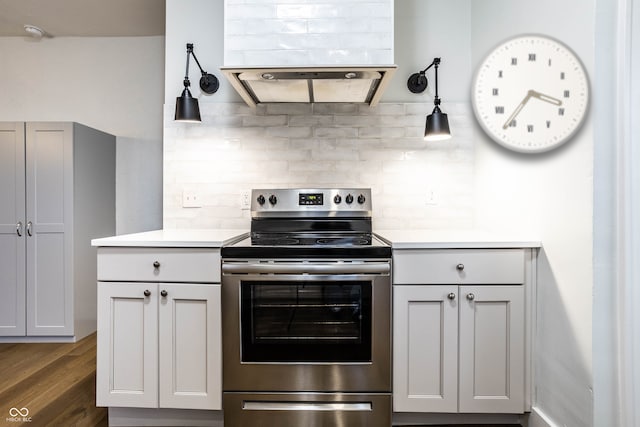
3:36
